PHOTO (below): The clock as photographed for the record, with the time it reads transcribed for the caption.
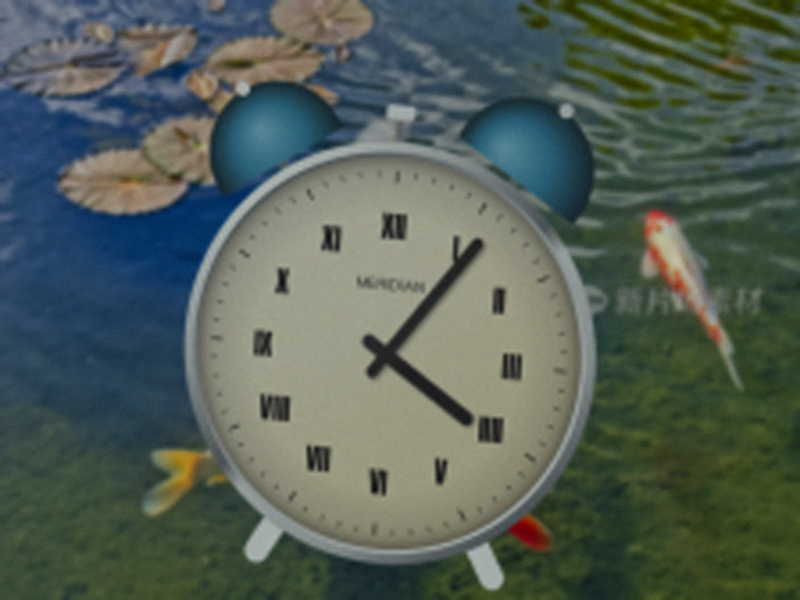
4:06
